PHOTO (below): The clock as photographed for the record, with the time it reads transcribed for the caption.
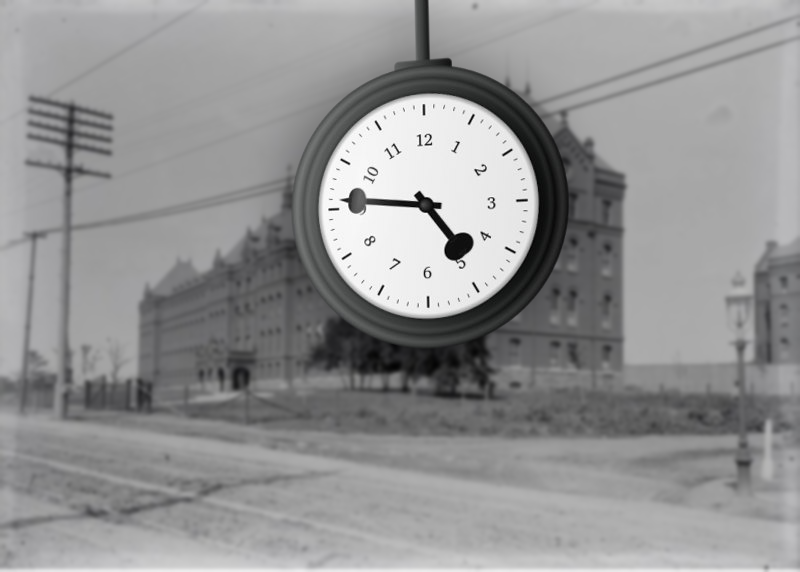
4:46
